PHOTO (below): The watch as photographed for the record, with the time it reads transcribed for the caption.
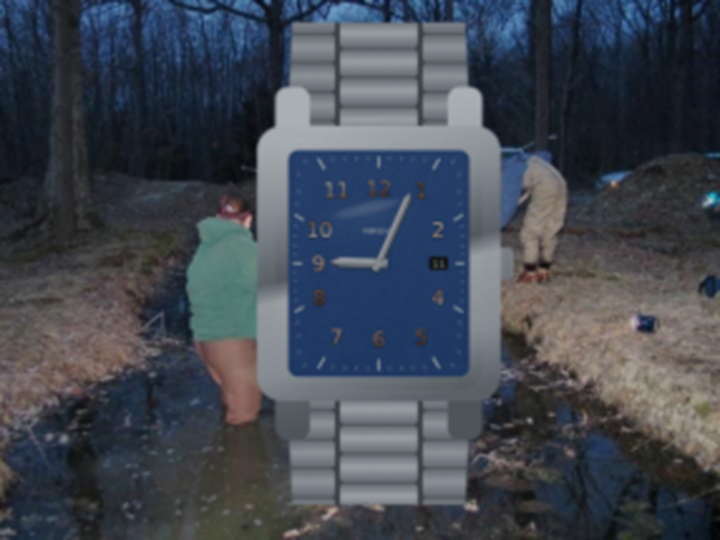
9:04
